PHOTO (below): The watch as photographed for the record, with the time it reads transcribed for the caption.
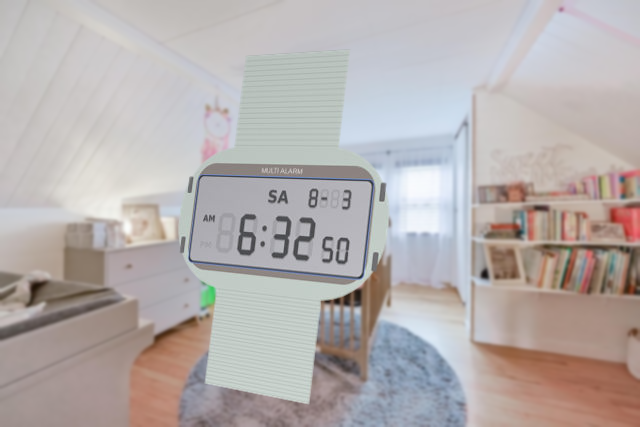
6:32:50
